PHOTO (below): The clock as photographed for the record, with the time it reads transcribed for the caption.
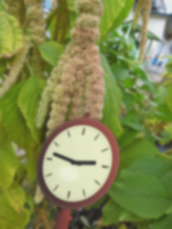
2:47
